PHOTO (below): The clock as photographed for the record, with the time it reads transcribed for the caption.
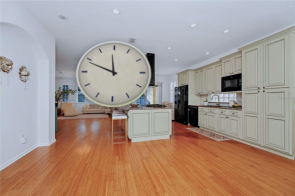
11:49
